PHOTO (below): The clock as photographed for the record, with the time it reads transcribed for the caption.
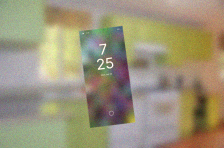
7:25
